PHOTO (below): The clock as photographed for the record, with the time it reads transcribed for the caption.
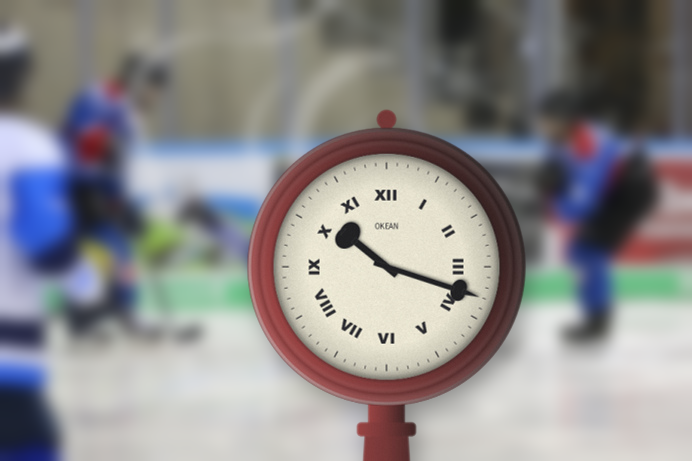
10:18
